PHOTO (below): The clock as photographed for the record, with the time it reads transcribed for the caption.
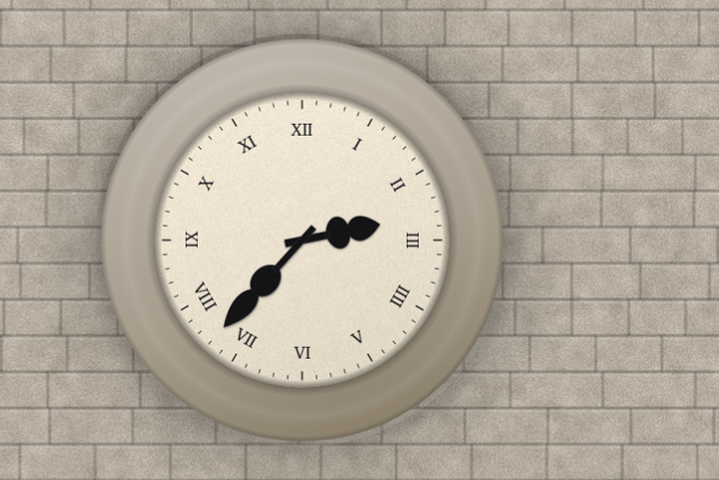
2:37
